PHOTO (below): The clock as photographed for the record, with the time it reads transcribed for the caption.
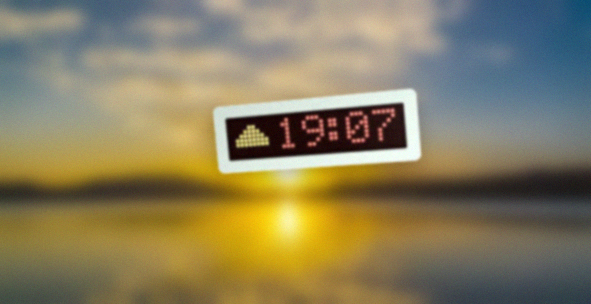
19:07
